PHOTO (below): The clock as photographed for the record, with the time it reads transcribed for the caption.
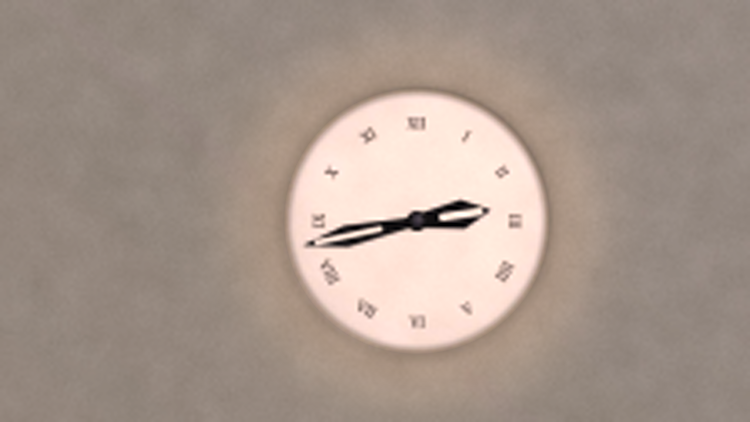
2:43
